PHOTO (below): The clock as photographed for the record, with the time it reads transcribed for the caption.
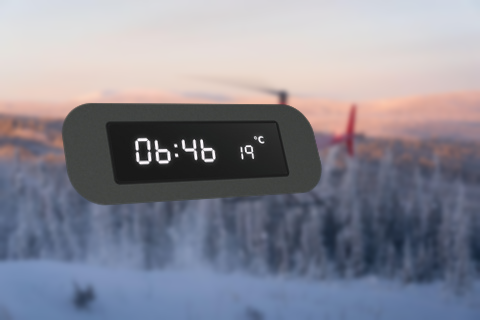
6:46
